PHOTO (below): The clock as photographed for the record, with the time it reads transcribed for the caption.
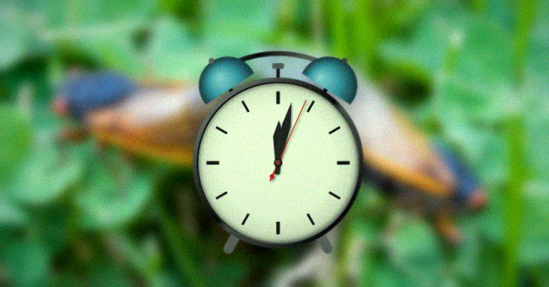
12:02:04
